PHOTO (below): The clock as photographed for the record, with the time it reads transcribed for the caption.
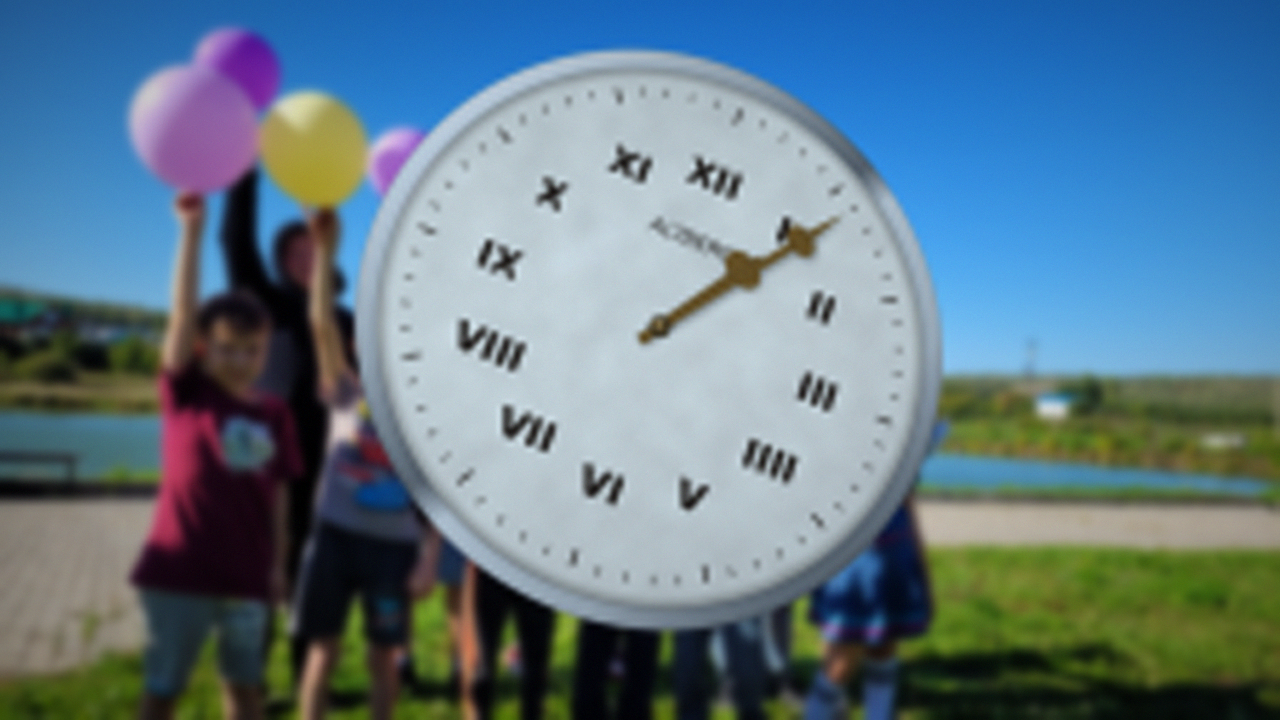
1:06
